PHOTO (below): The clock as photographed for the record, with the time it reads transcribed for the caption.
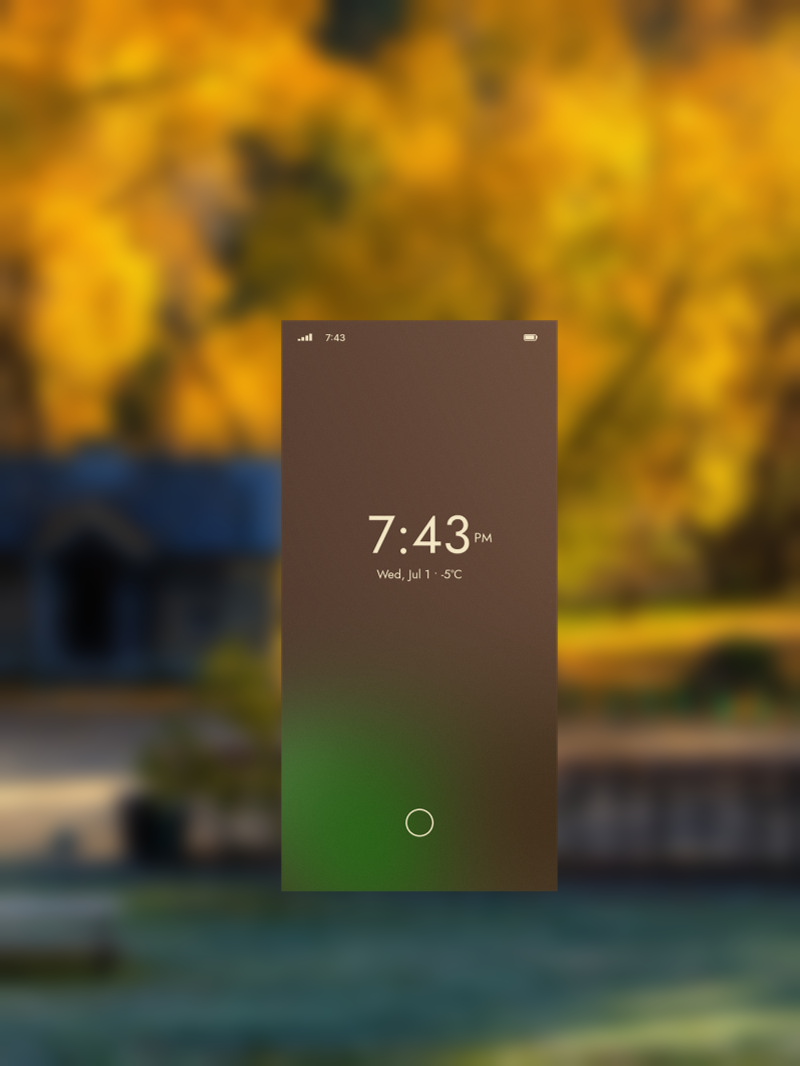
7:43
